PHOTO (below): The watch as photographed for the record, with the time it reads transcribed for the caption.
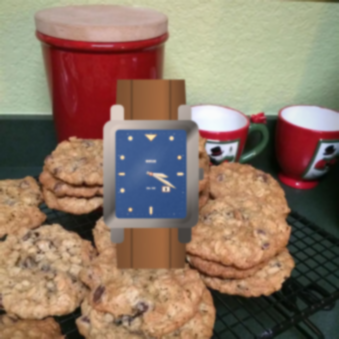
3:20
